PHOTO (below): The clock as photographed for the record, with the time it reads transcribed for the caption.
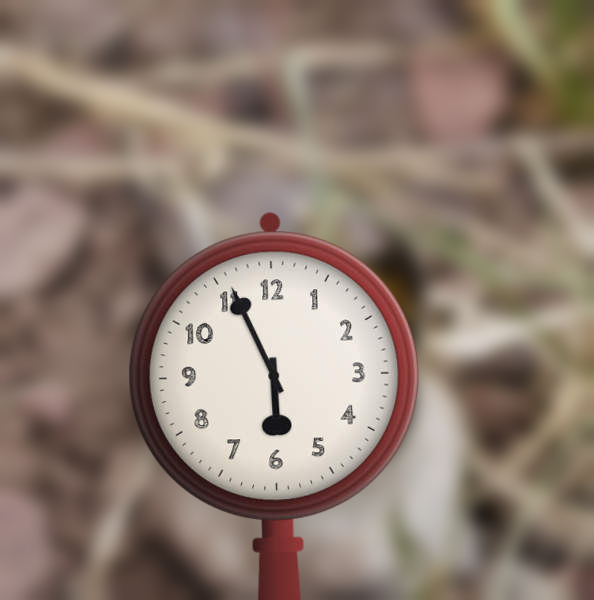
5:56
